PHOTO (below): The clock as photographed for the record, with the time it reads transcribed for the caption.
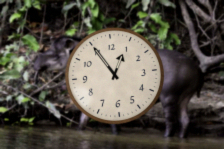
12:55
